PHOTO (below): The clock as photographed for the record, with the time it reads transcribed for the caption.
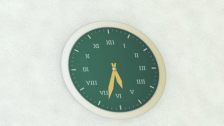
5:33
